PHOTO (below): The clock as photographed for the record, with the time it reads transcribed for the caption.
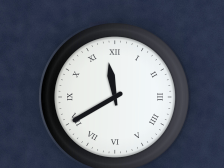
11:40
